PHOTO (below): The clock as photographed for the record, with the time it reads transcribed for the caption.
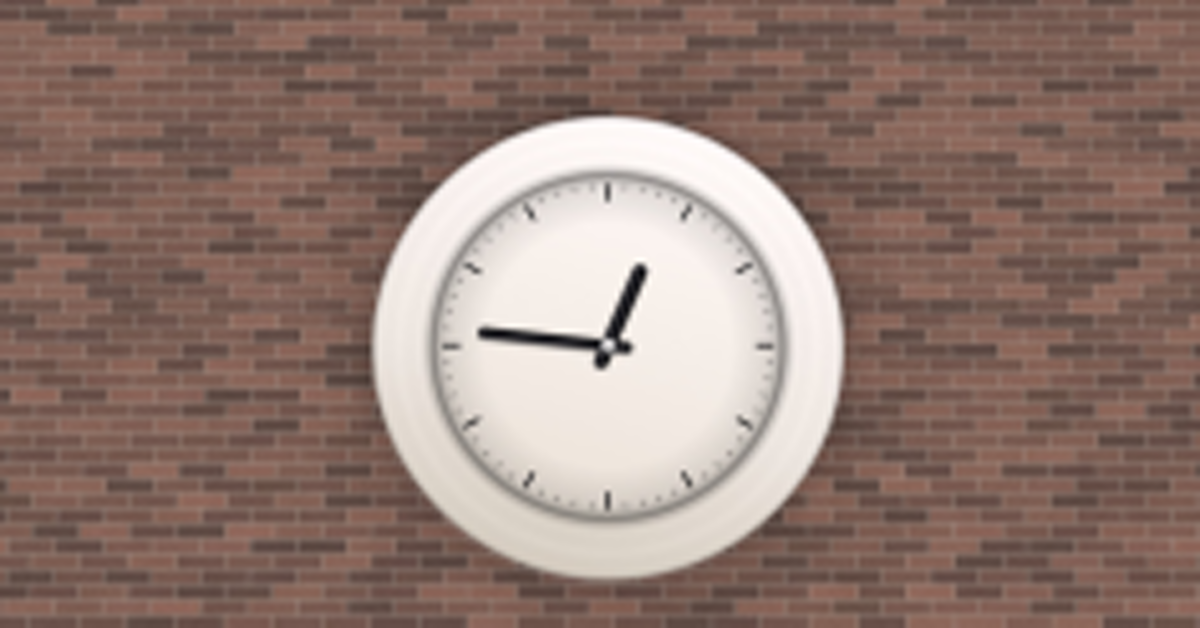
12:46
